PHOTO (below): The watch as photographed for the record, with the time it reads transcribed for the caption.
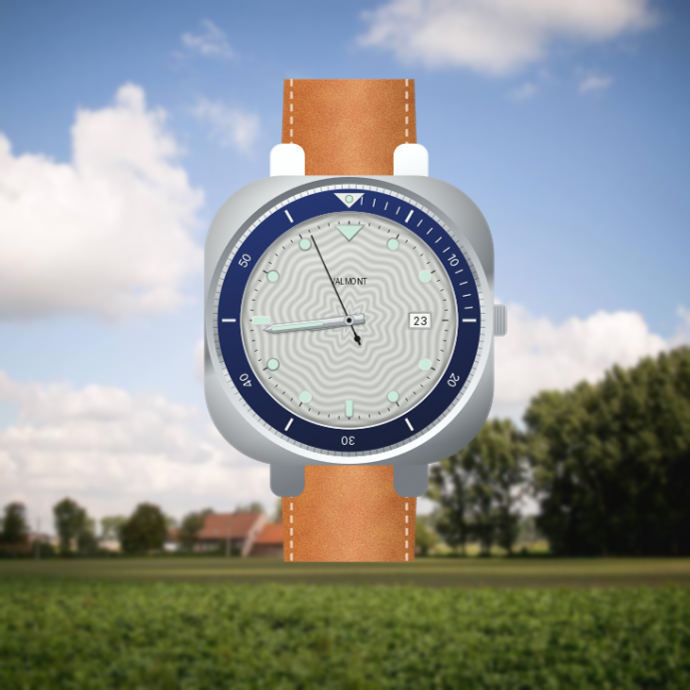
8:43:56
